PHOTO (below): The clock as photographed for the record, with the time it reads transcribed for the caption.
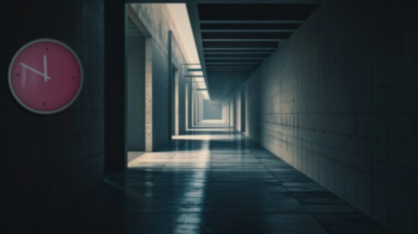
11:49
